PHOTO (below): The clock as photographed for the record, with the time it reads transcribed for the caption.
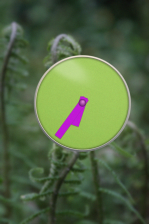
6:36
